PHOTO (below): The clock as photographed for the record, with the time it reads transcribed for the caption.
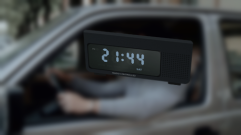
21:44
